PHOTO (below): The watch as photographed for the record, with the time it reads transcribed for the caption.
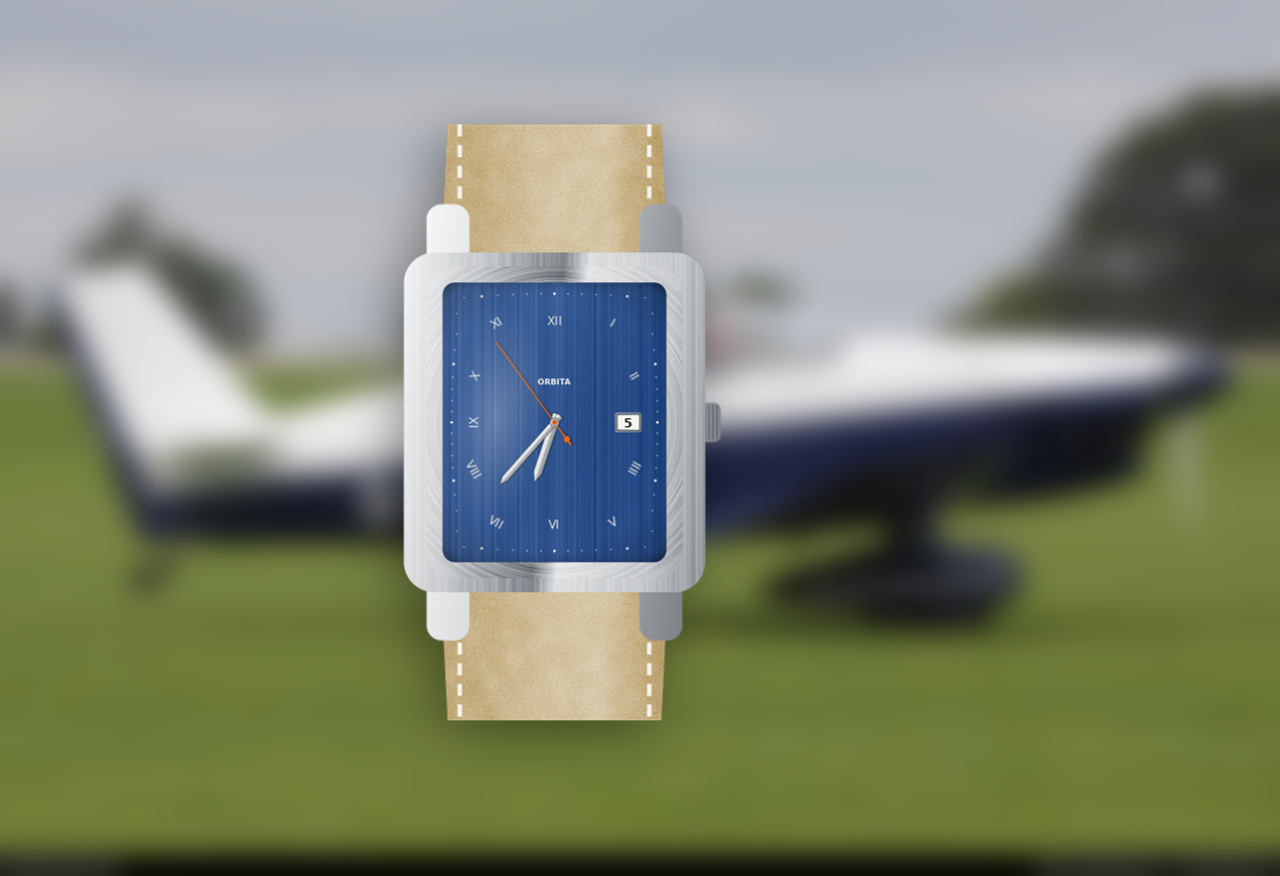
6:36:54
